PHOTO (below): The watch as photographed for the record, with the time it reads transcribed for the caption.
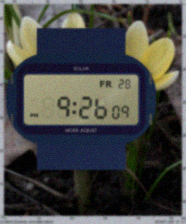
9:26:09
